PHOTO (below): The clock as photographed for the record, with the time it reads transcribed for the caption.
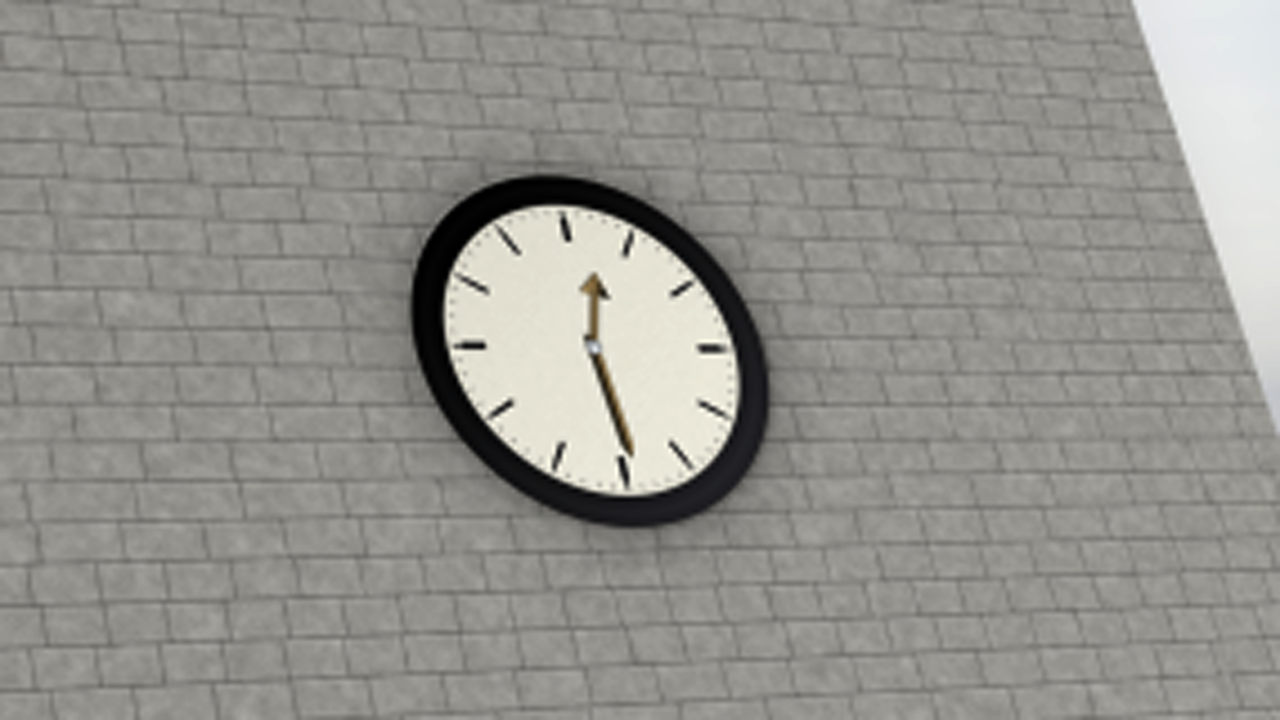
12:29
